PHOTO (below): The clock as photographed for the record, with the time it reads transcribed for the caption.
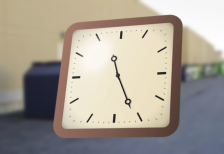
11:26
